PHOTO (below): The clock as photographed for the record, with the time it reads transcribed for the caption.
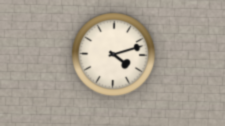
4:12
